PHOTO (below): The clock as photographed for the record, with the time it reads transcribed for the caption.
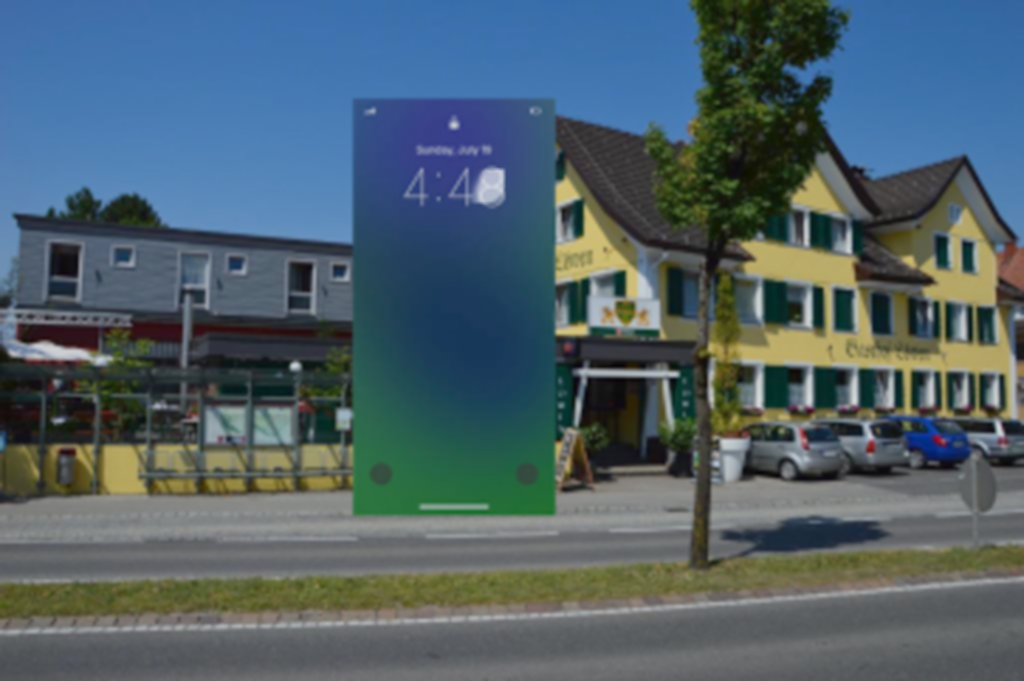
4:48
